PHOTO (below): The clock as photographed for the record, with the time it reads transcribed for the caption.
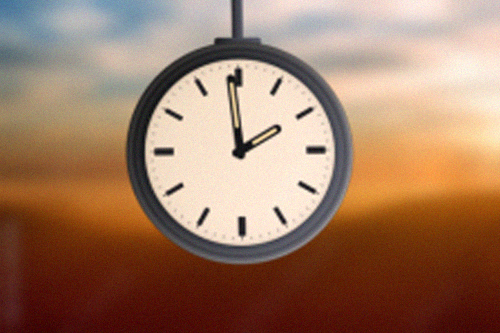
1:59
